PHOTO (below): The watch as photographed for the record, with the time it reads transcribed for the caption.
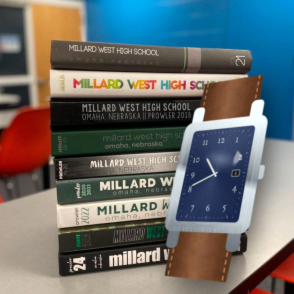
10:41
